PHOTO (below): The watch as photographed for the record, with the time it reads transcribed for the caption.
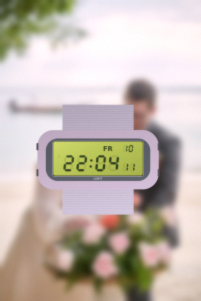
22:04
